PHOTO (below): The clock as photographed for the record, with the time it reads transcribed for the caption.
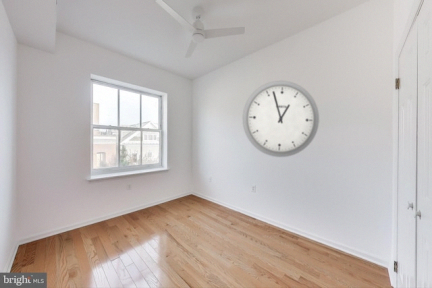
12:57
